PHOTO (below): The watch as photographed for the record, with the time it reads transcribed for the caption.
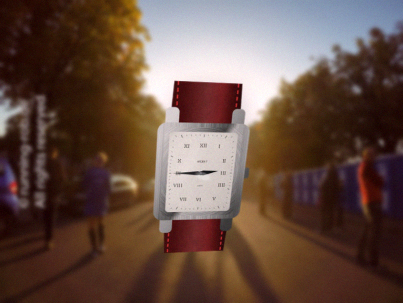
2:45
